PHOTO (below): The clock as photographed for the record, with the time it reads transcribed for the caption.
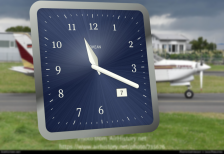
11:19
